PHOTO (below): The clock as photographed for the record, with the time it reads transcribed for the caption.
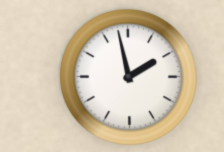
1:58
